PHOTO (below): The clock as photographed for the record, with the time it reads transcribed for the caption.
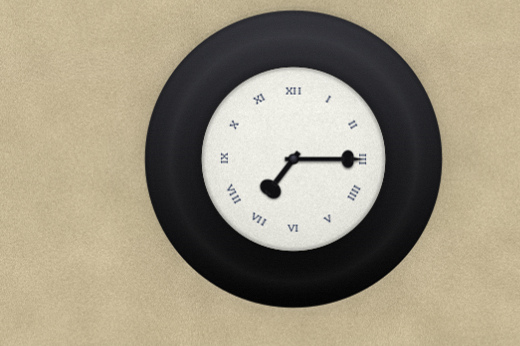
7:15
